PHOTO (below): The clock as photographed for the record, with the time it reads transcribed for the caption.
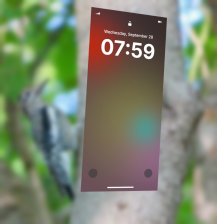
7:59
